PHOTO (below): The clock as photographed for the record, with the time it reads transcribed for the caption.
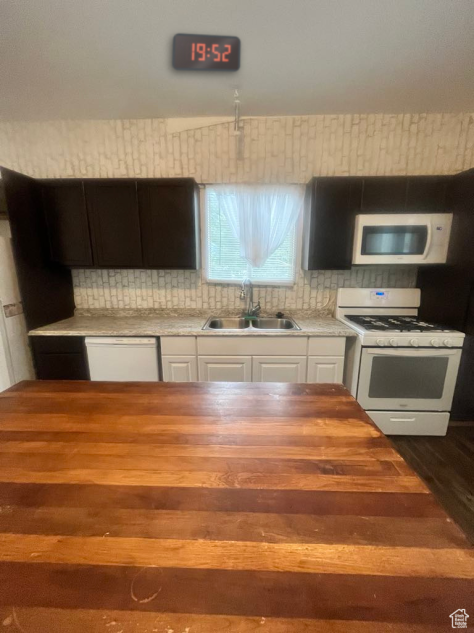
19:52
